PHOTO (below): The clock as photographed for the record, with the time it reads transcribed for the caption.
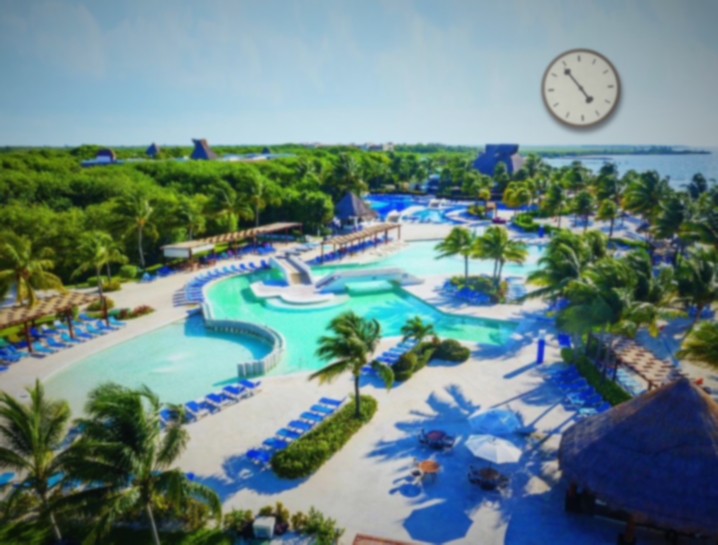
4:54
